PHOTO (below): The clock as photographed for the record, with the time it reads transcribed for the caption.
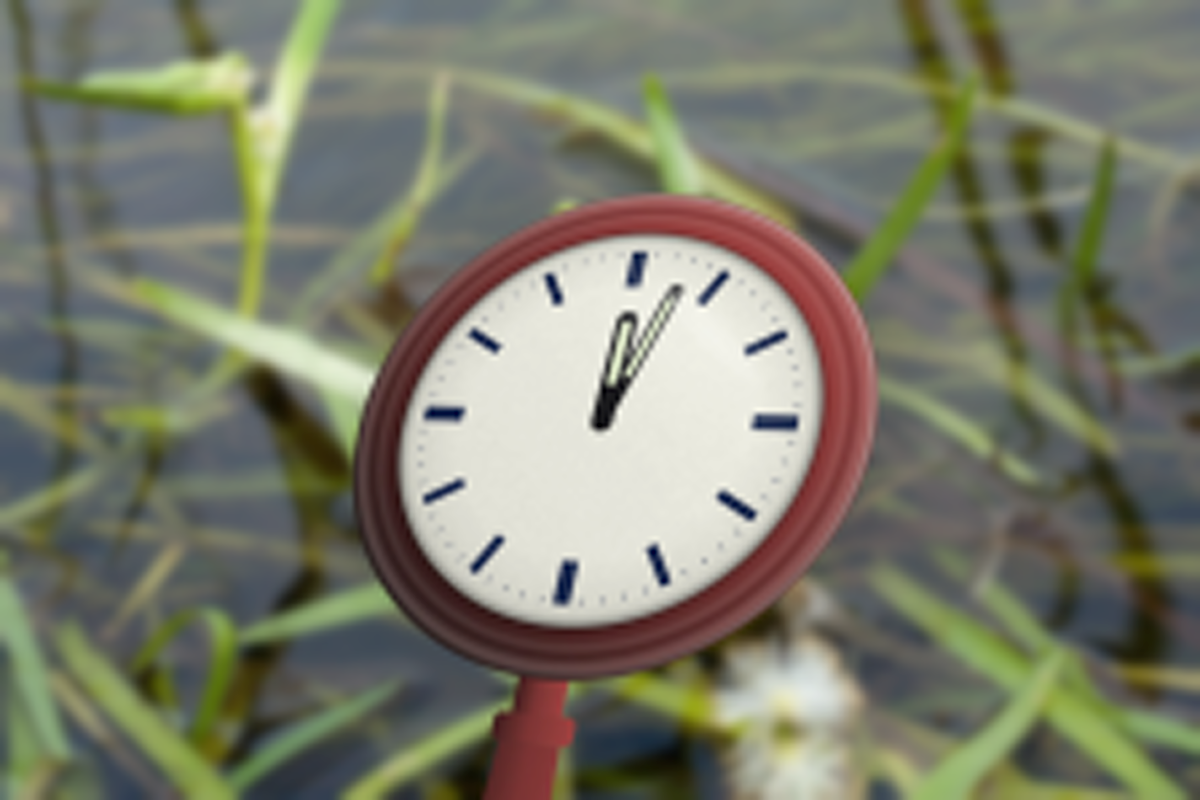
12:03
